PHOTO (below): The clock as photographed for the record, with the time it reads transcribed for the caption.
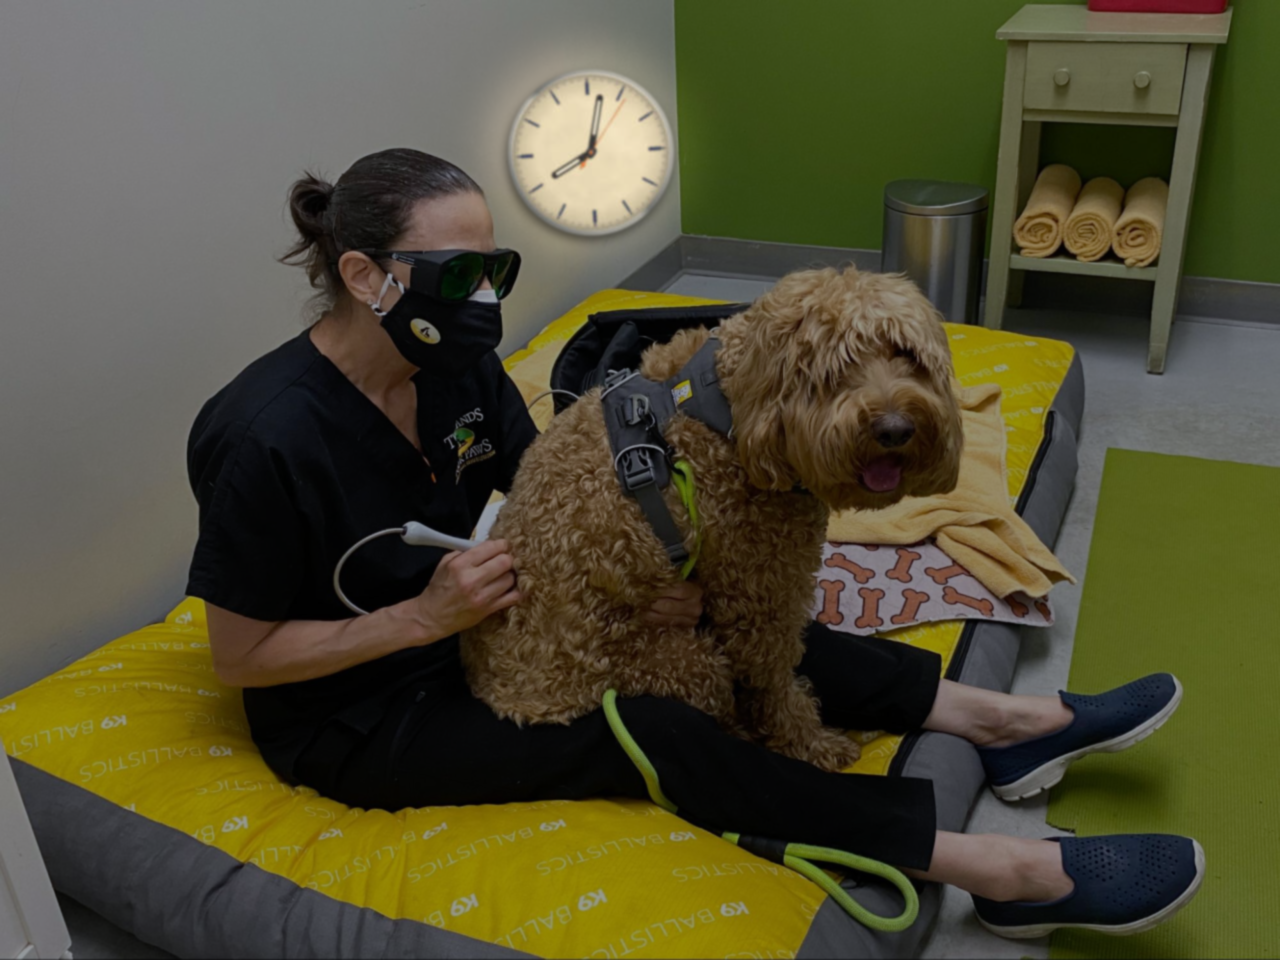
8:02:06
